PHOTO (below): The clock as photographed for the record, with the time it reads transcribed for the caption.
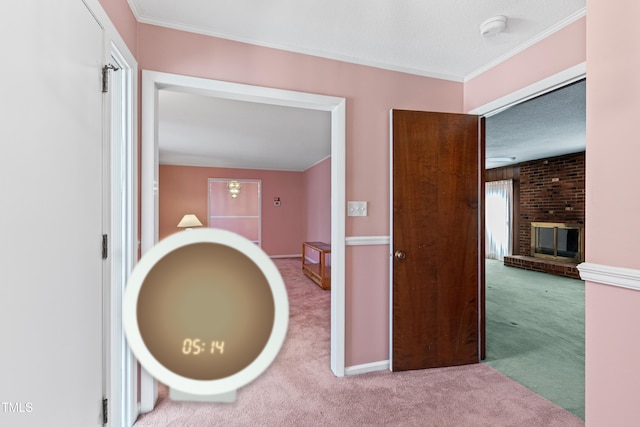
5:14
